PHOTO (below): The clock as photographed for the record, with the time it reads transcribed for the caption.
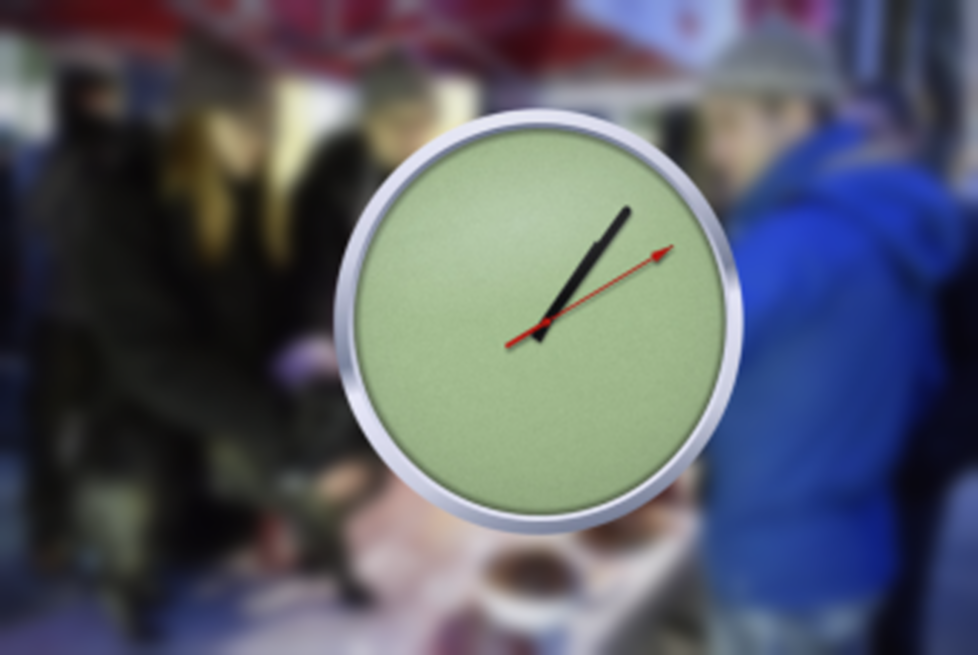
1:06:10
